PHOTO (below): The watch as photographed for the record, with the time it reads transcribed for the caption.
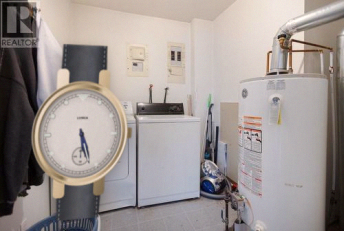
5:27
